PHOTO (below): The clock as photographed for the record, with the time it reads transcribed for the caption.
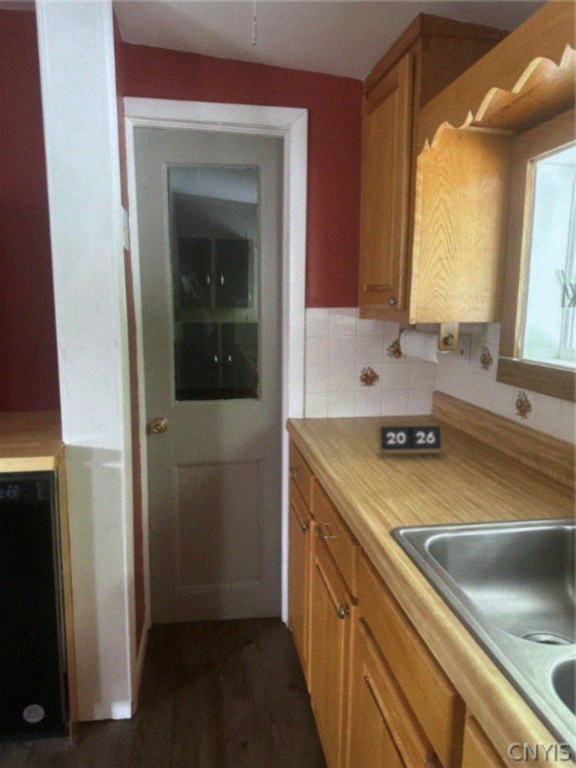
20:26
